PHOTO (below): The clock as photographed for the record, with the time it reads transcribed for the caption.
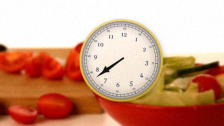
7:38
